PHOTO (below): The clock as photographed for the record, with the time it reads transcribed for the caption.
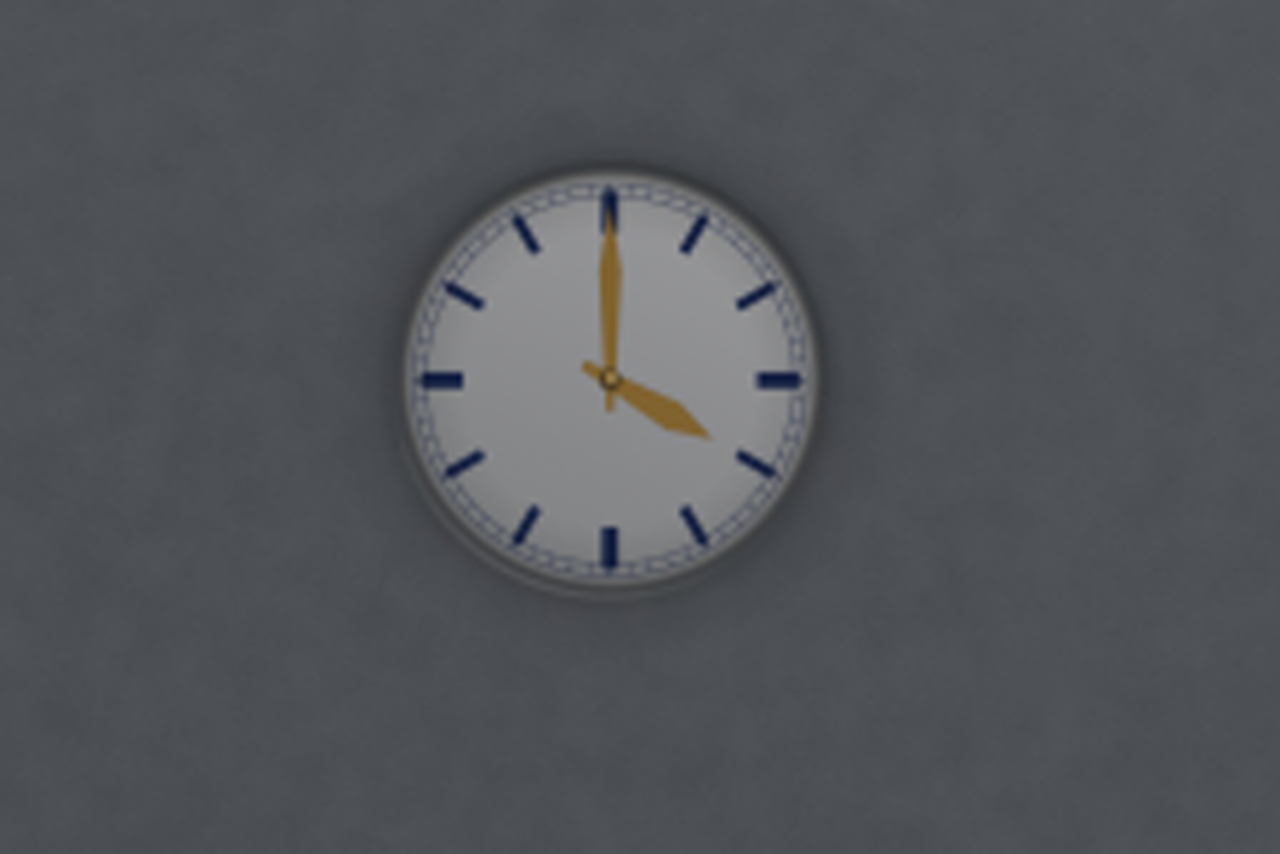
4:00
